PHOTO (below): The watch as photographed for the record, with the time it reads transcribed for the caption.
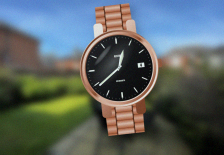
12:39
